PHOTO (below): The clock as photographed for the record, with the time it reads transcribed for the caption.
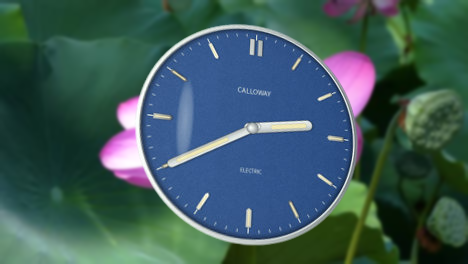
2:40
